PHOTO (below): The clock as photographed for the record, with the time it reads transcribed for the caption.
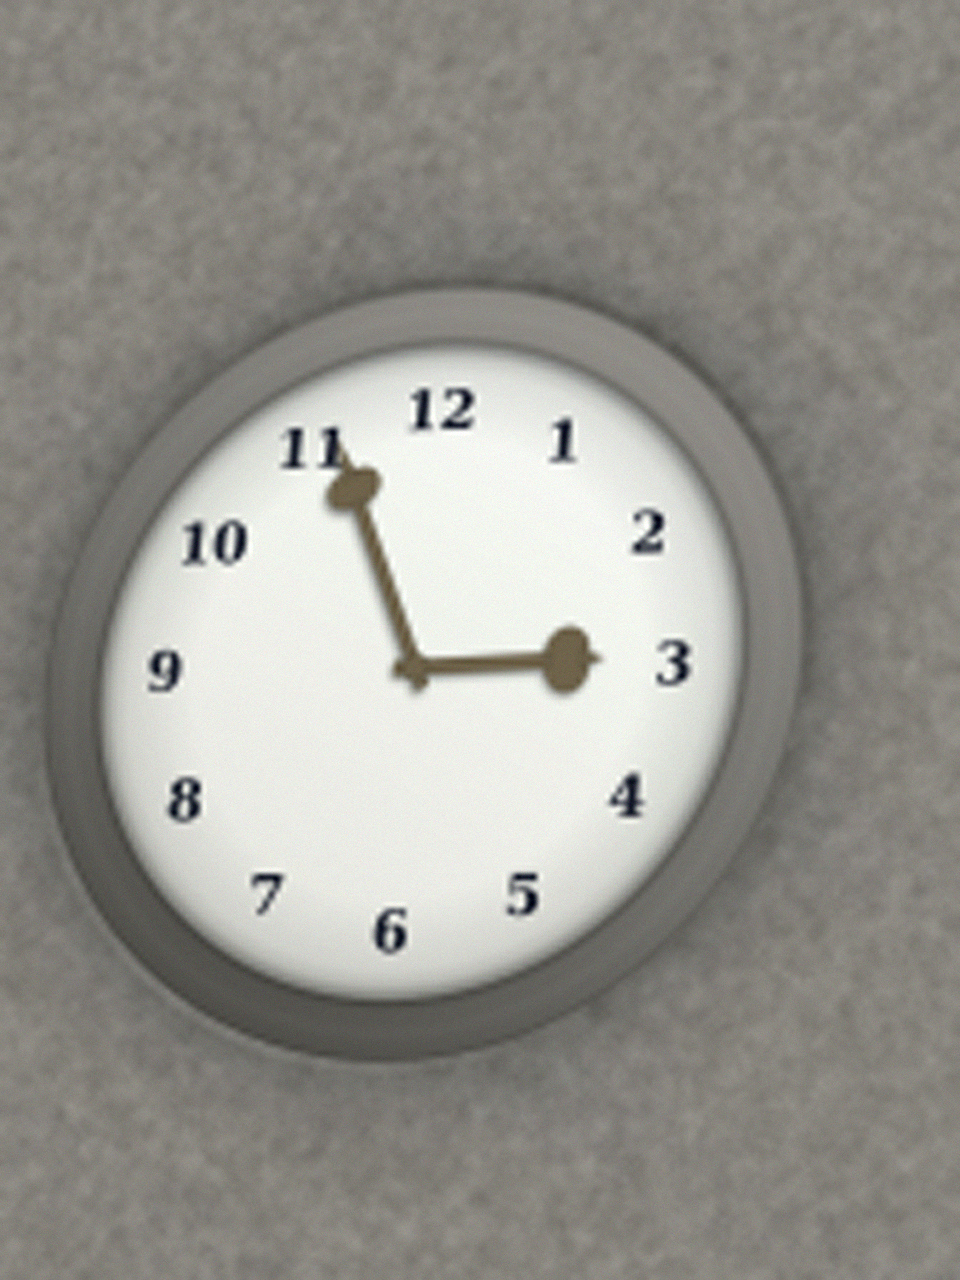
2:56
